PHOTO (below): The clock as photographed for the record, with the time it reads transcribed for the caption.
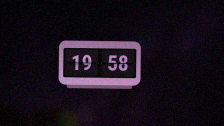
19:58
